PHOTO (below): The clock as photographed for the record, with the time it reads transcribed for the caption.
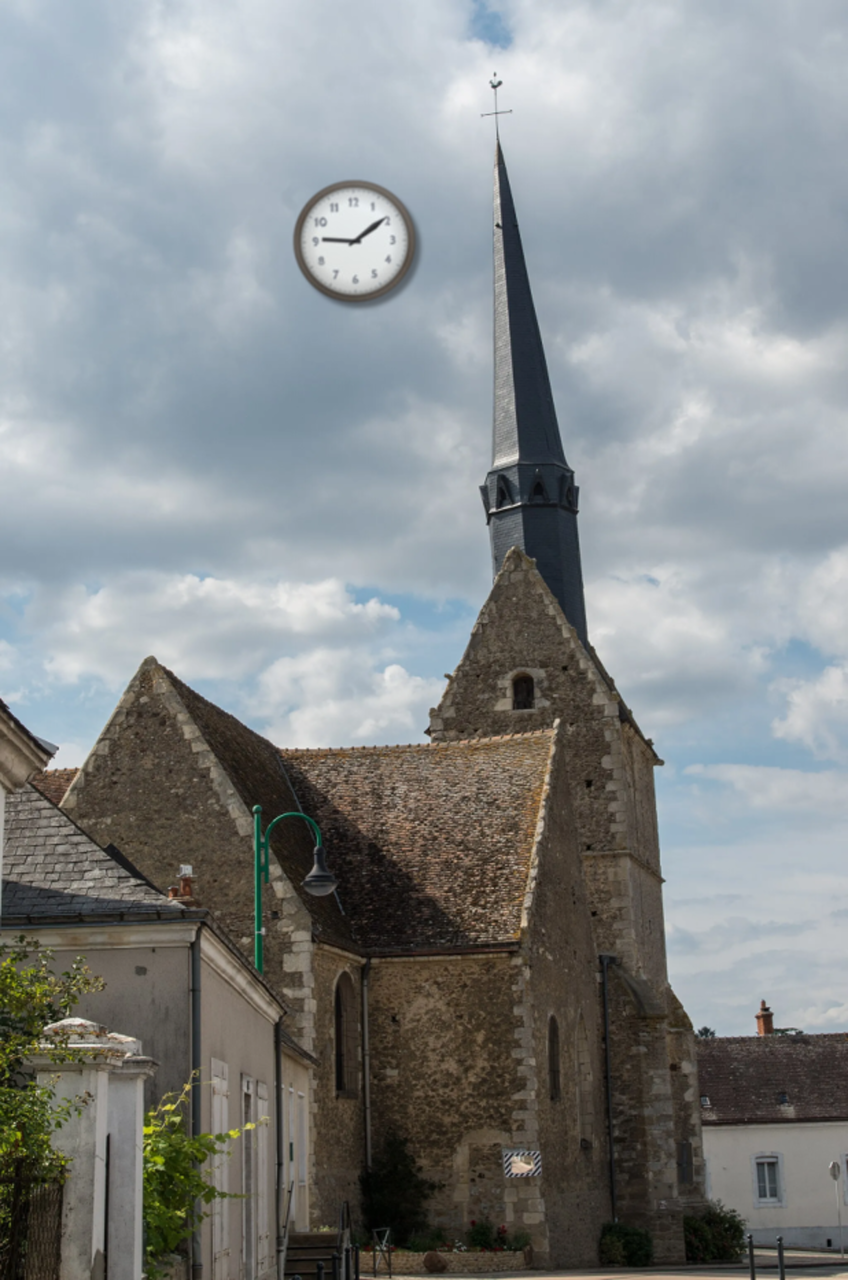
9:09
